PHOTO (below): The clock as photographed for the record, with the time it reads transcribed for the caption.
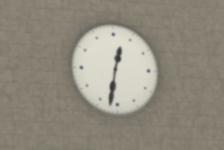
12:32
